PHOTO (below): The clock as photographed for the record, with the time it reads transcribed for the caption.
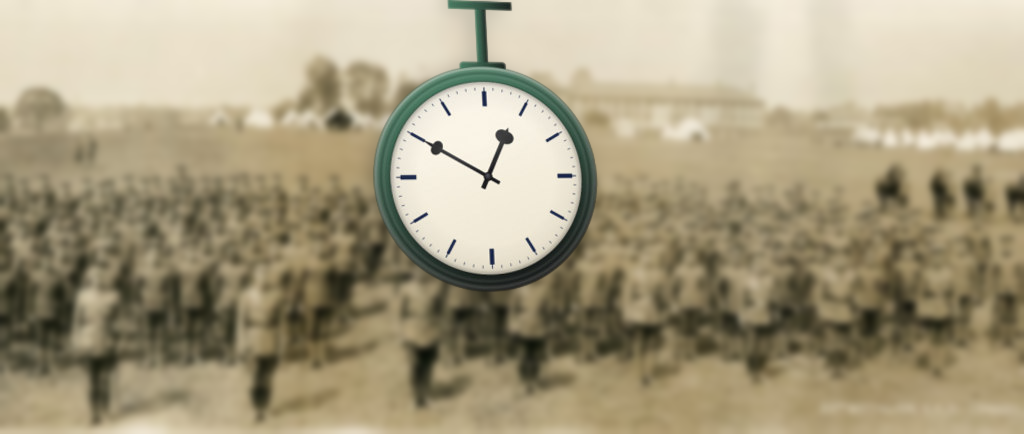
12:50
